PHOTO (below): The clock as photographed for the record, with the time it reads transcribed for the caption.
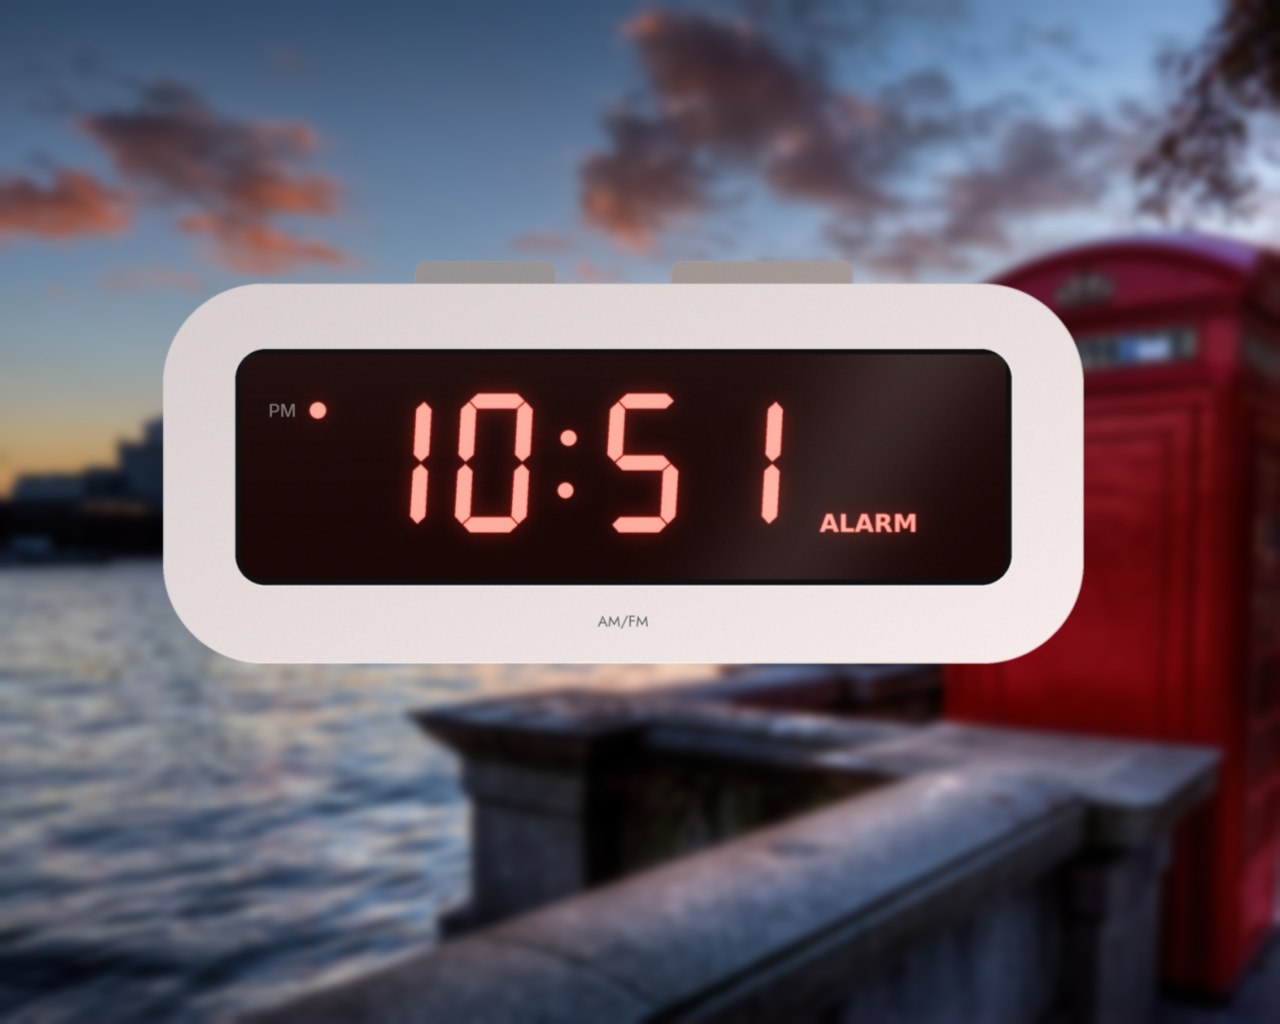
10:51
